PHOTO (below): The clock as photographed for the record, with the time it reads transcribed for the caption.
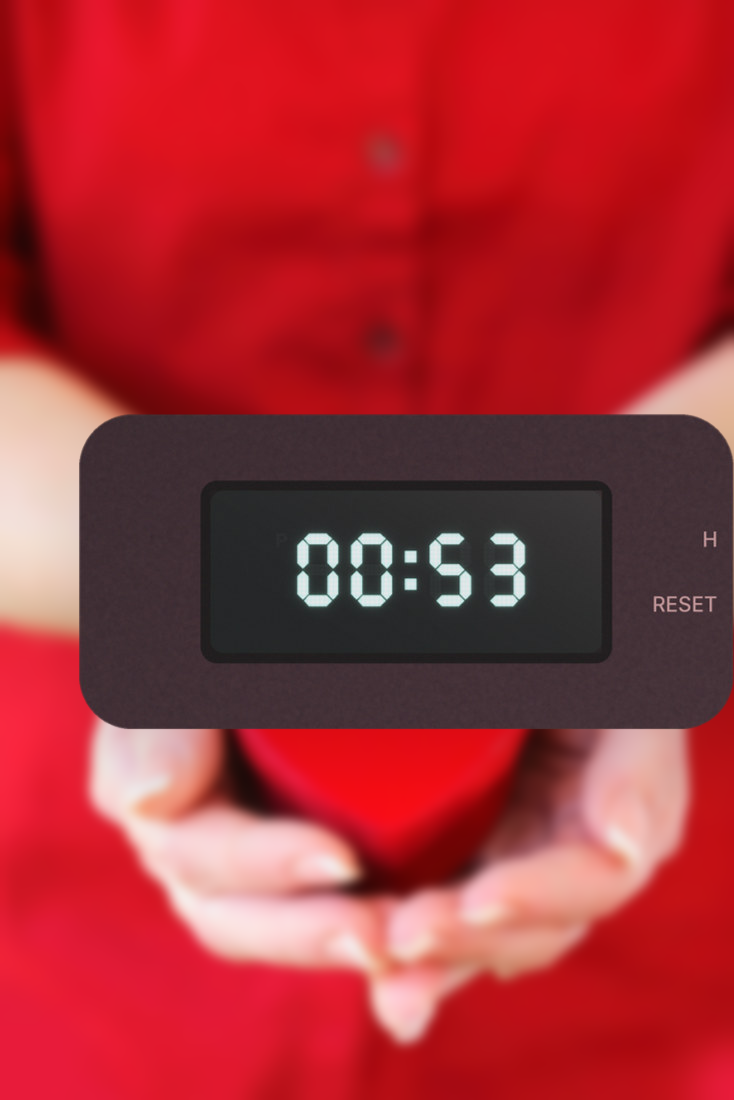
0:53
